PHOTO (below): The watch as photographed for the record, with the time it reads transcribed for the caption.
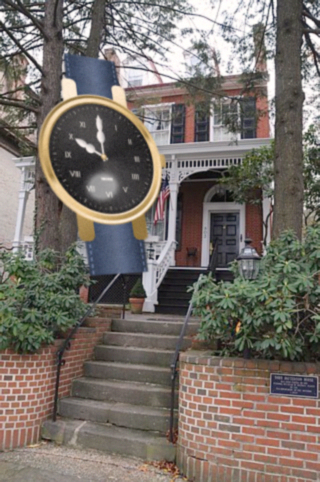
10:00
